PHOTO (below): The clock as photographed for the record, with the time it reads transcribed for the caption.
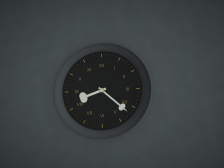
8:22
